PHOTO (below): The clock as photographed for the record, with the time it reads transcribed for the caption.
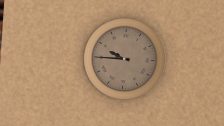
9:45
